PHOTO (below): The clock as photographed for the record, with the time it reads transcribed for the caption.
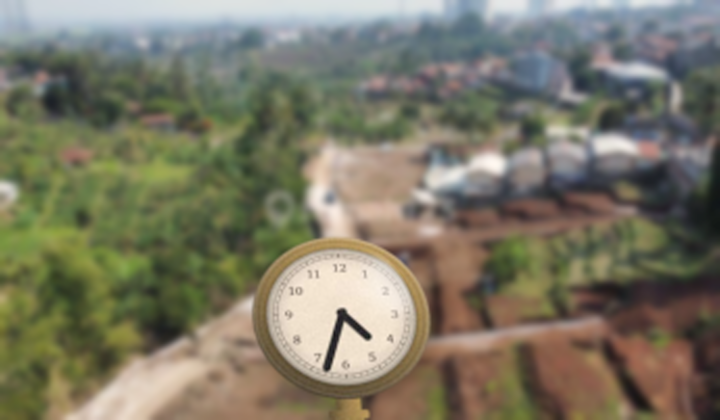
4:33
